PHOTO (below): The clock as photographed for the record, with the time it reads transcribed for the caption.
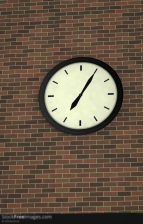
7:05
